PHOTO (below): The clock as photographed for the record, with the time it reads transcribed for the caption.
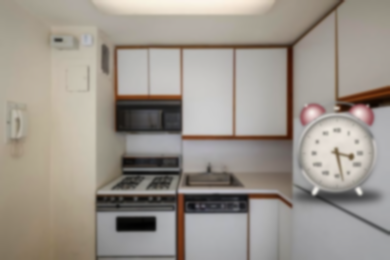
3:28
